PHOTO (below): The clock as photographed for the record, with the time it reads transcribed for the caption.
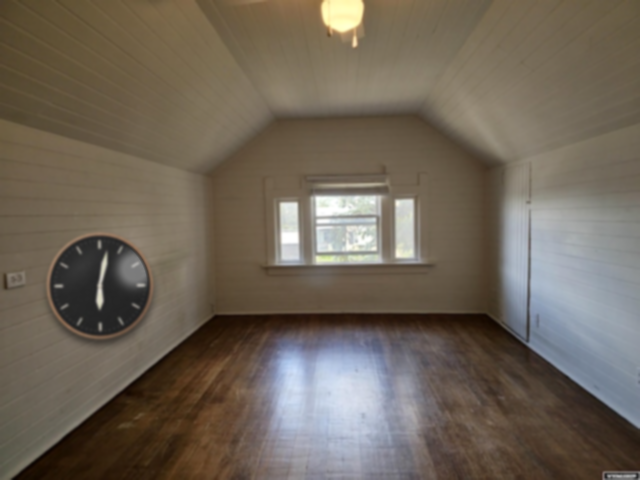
6:02
